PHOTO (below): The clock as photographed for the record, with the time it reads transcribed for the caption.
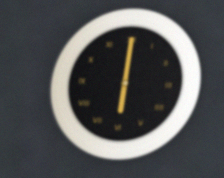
6:00
